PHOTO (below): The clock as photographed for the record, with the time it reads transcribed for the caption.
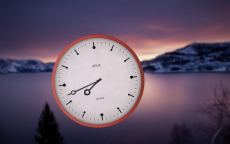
7:42
